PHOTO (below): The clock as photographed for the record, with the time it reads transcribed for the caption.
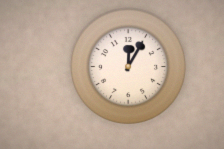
12:05
